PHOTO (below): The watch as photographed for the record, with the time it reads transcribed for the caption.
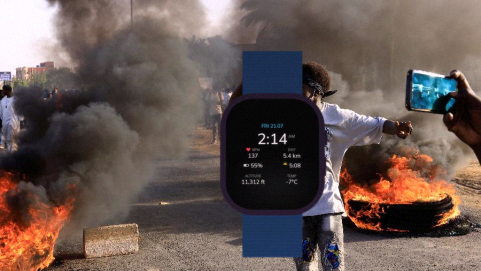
2:14
